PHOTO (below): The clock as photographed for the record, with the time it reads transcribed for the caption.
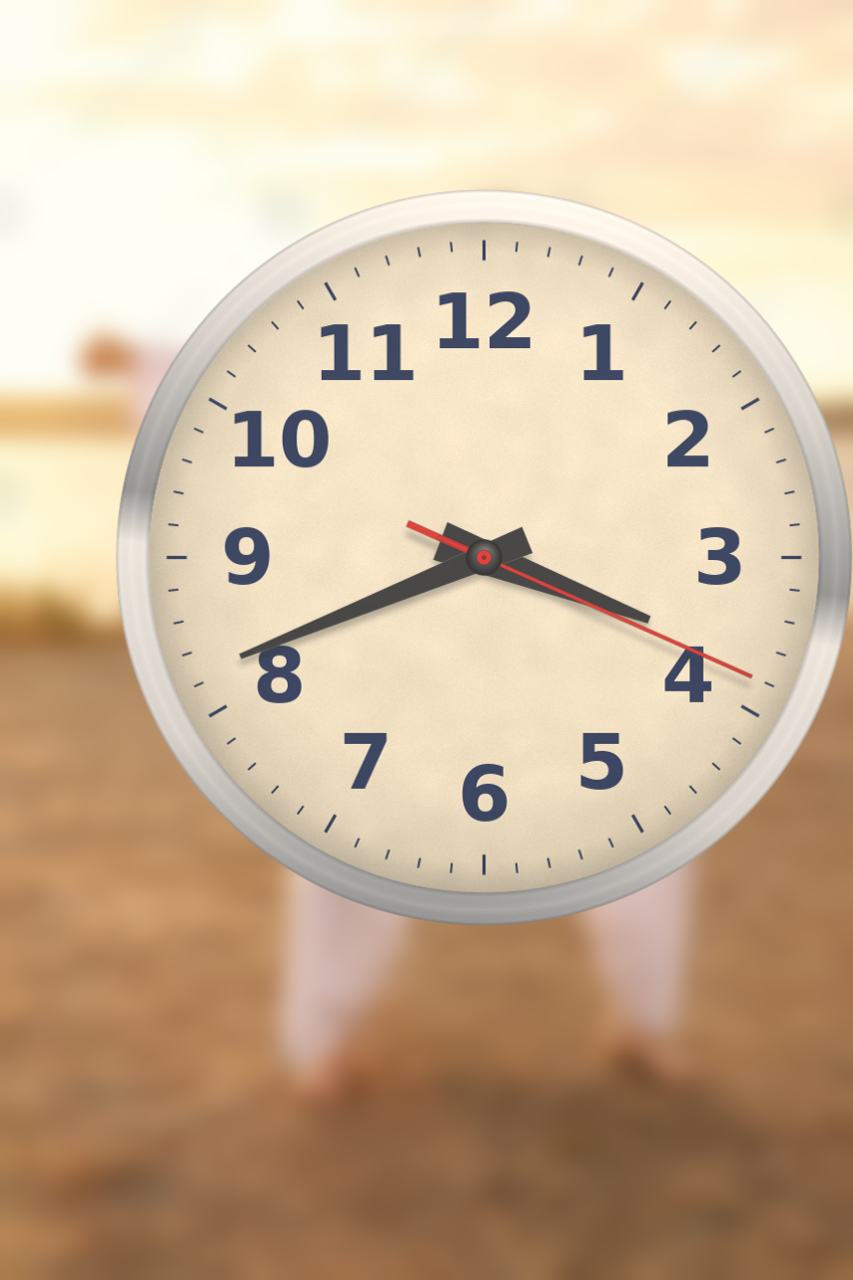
3:41:19
